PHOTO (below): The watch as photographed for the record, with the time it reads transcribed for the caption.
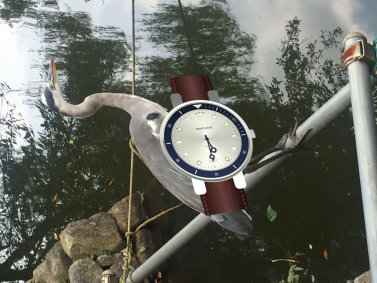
5:30
